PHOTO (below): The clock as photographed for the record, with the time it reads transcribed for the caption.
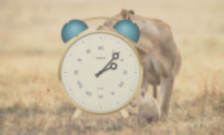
2:07
